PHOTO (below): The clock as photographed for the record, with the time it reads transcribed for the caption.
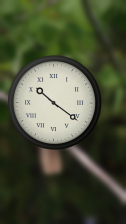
10:21
